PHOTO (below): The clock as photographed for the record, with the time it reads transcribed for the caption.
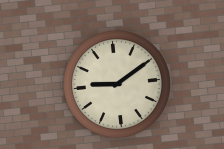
9:10
